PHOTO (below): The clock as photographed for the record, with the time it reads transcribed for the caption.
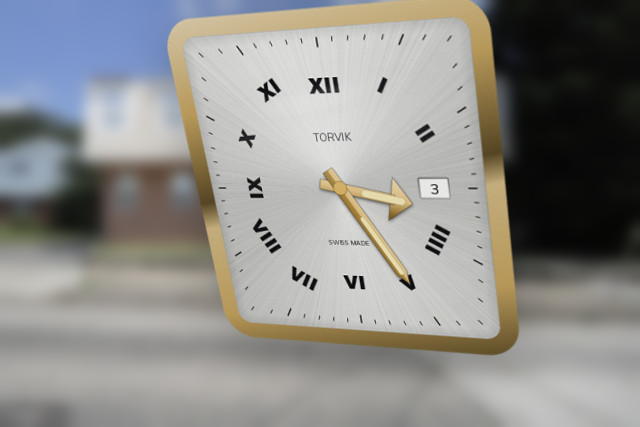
3:25
